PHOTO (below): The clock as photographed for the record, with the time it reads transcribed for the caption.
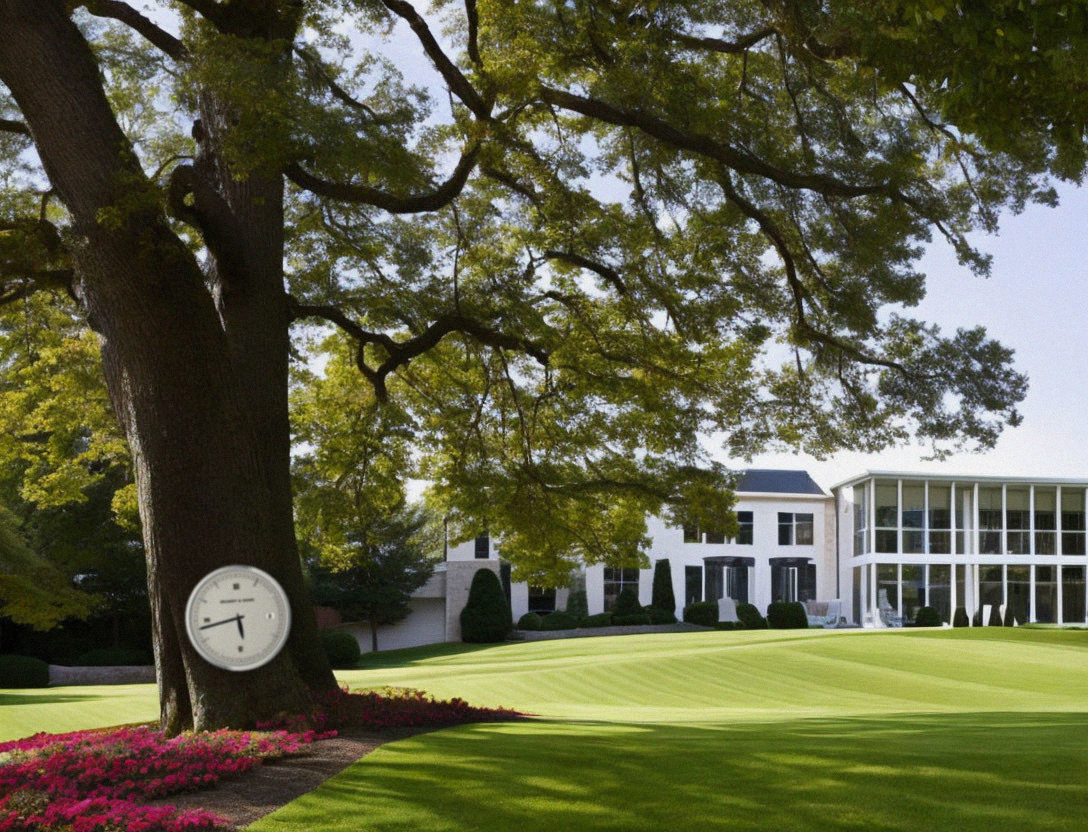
5:43
